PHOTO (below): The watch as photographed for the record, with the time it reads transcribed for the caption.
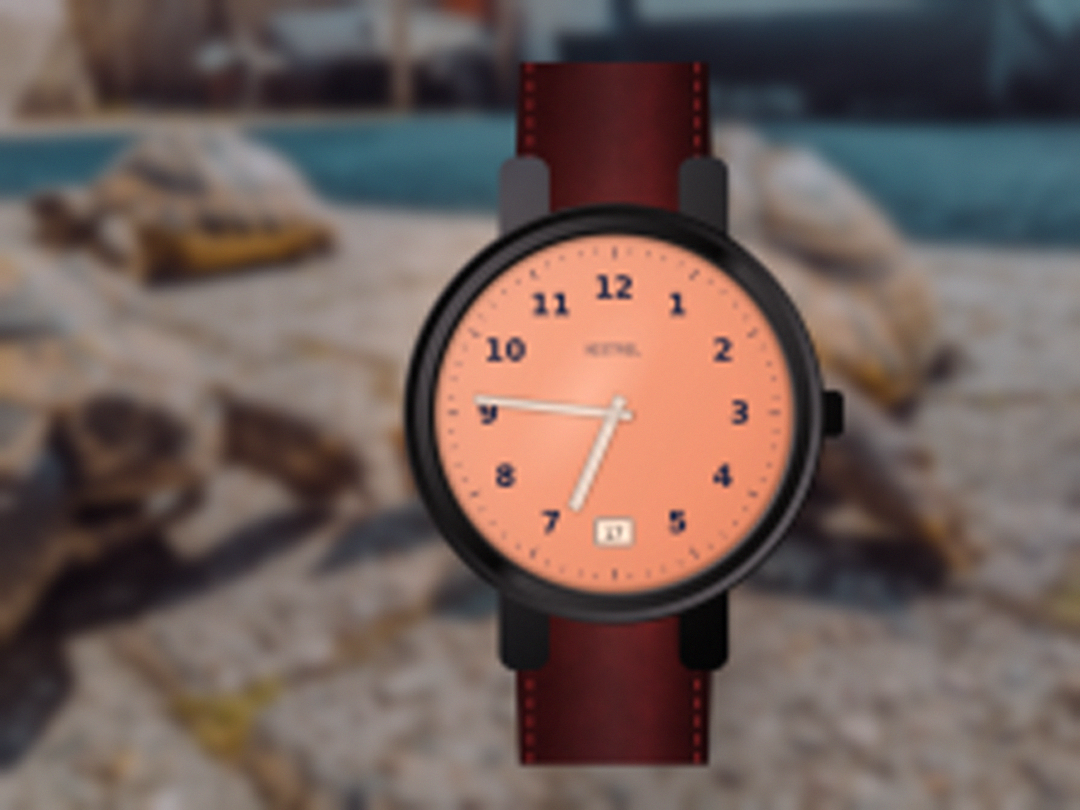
6:46
